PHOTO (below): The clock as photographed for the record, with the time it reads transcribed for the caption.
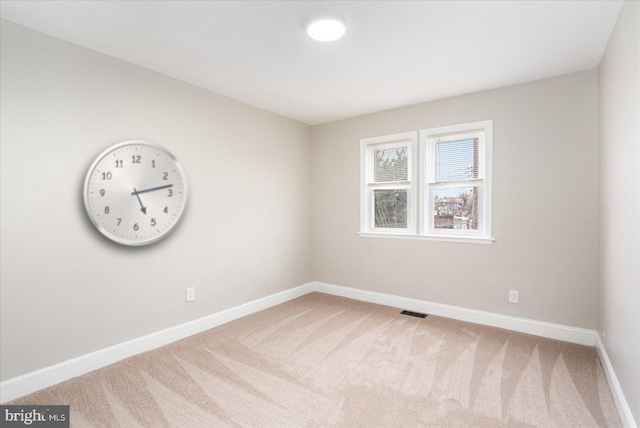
5:13
